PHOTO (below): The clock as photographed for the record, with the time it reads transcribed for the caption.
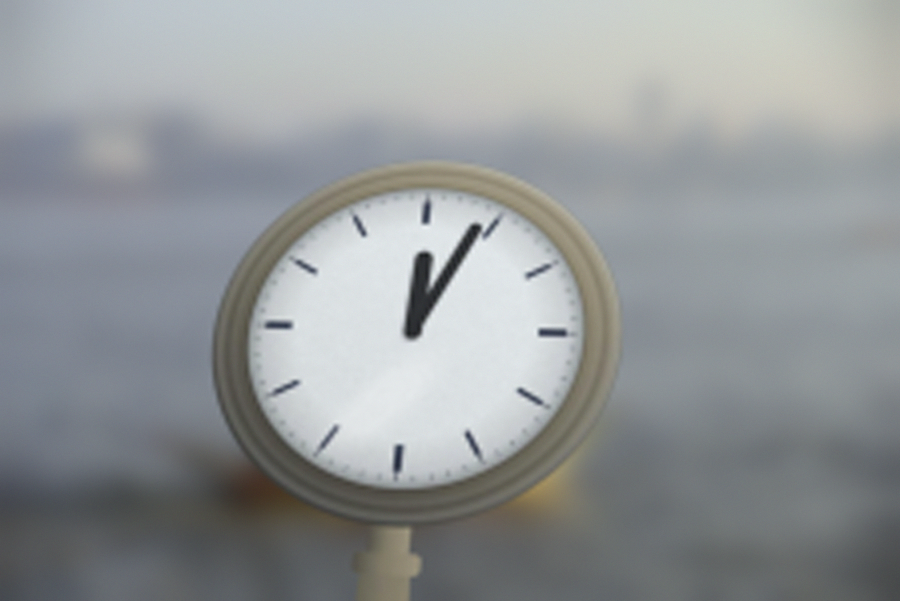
12:04
